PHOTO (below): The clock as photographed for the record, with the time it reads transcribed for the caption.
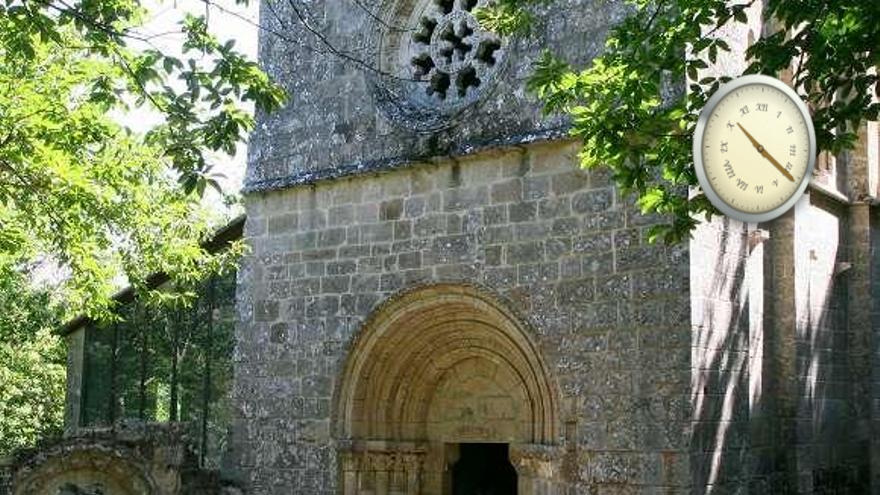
10:21
